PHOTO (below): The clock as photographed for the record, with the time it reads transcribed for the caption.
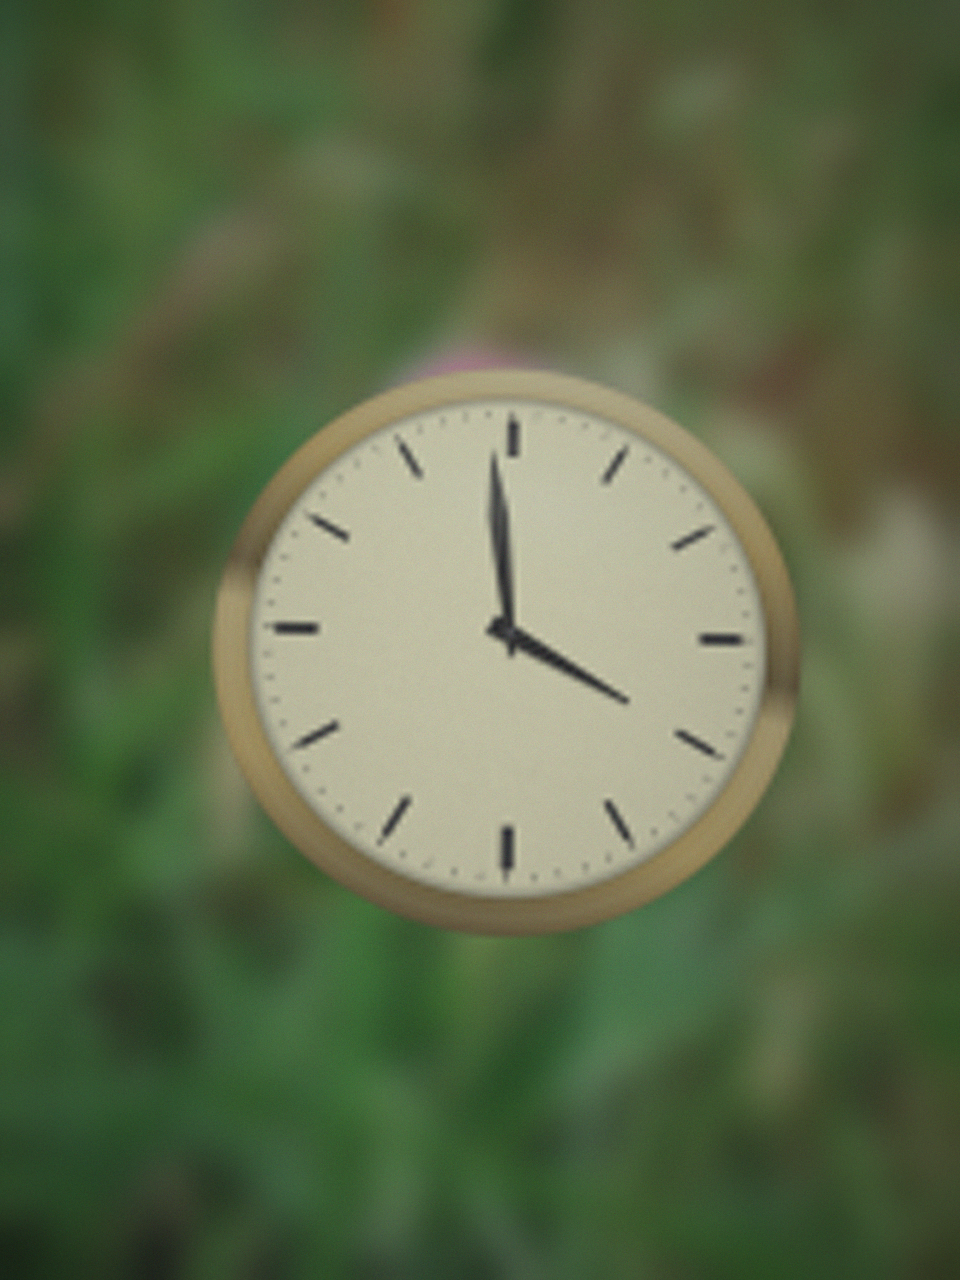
3:59
